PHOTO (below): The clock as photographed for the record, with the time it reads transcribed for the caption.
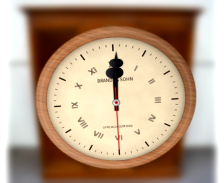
12:00:30
